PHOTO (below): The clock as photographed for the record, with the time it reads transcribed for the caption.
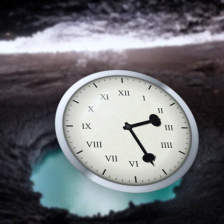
2:26
